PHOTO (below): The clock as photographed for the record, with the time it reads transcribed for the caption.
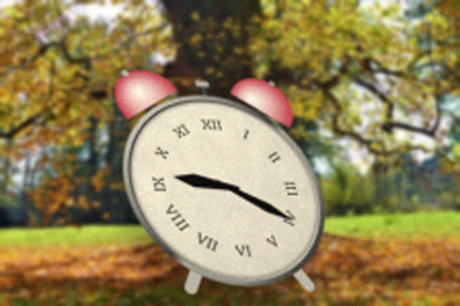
9:20
